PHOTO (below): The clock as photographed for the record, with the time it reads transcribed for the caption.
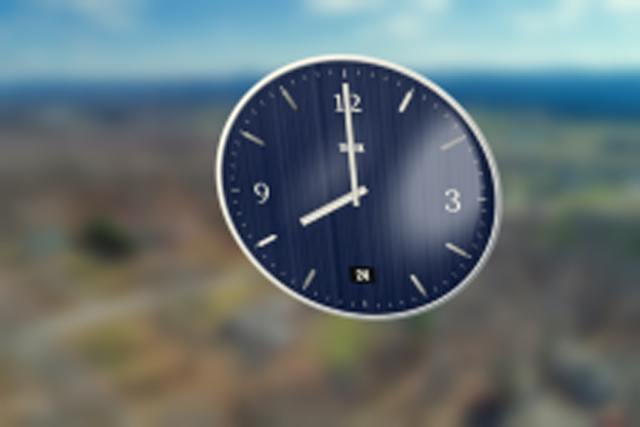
8:00
